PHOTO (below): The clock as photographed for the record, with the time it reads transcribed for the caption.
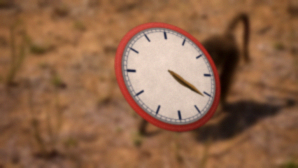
4:21
